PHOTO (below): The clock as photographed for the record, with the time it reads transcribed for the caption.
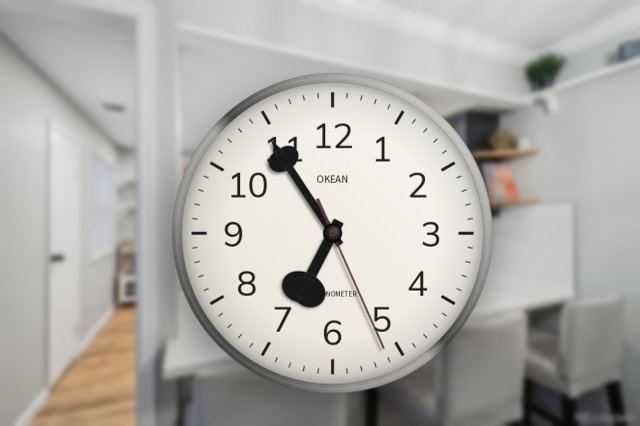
6:54:26
